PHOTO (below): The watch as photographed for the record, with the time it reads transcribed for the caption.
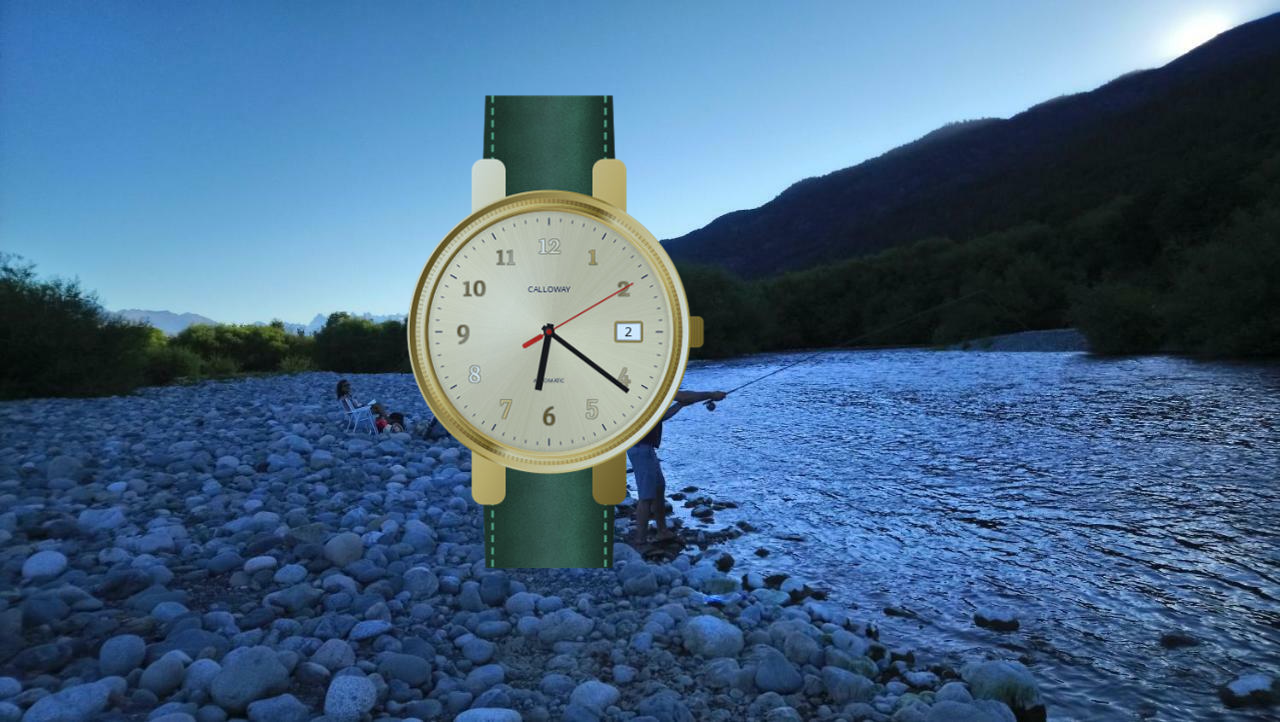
6:21:10
